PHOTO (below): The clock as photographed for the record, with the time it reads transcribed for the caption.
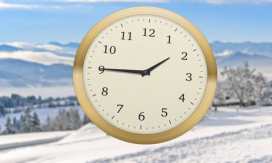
1:45
